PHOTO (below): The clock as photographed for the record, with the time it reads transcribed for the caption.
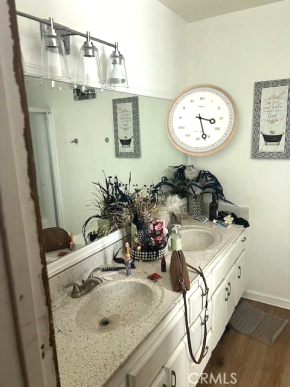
3:27
